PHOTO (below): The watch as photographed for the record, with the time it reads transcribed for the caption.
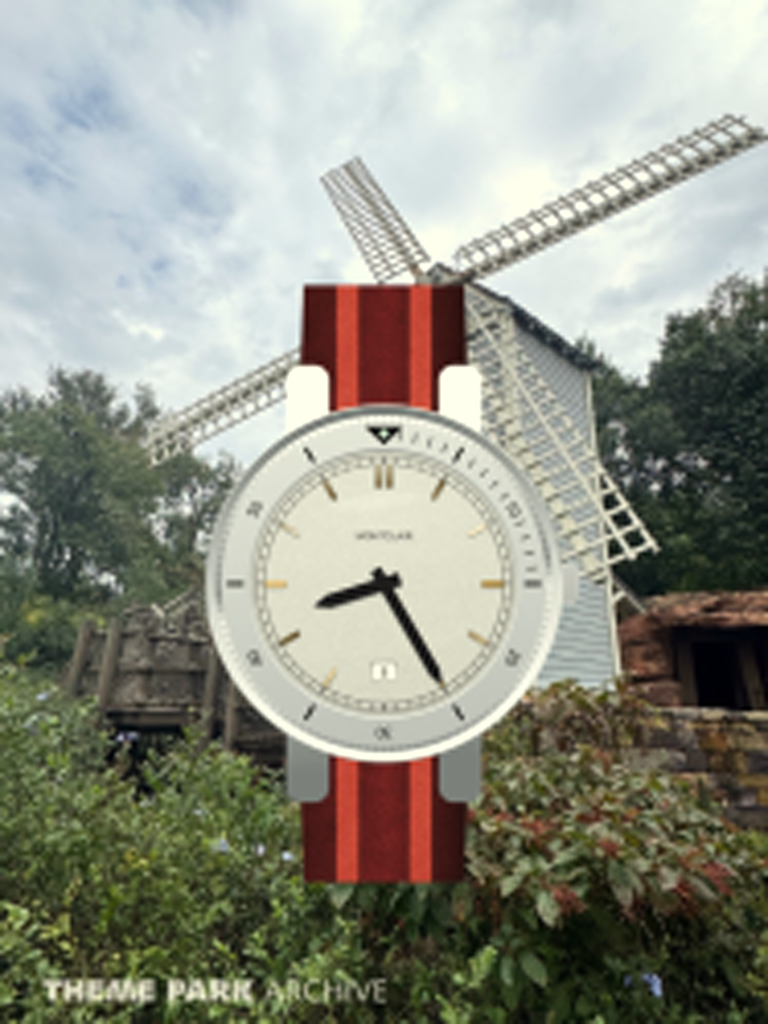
8:25
